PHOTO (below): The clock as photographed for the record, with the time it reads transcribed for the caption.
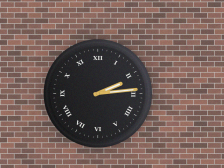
2:14
